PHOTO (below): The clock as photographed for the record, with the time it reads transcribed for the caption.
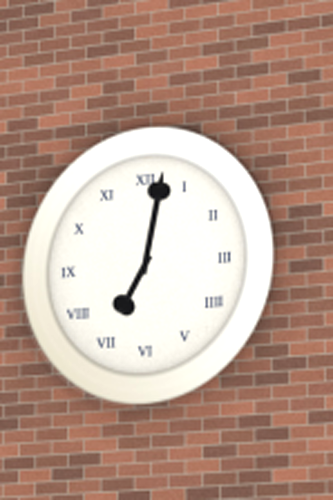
7:02
